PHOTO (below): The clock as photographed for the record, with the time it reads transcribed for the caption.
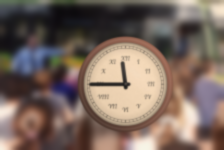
11:45
